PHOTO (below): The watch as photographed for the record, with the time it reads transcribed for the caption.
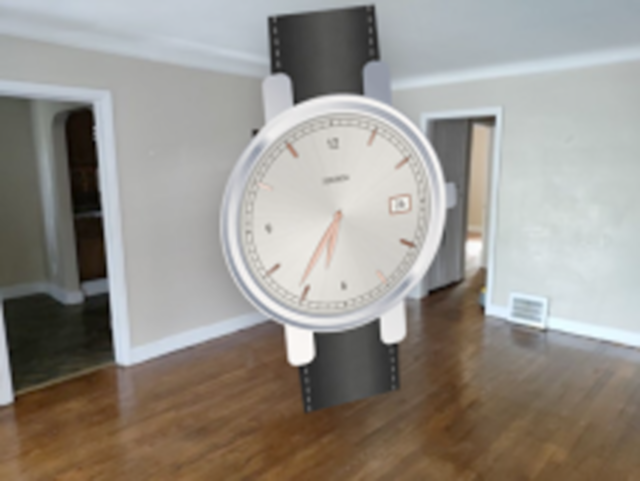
6:36
